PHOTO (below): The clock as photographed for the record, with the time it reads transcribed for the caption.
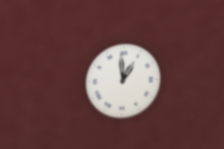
12:59
